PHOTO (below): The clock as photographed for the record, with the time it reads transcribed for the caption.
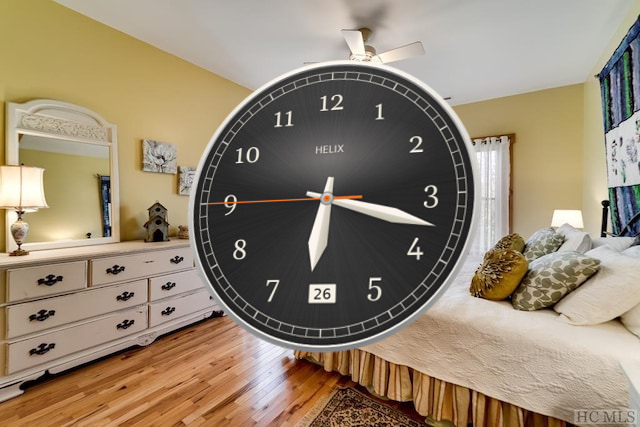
6:17:45
